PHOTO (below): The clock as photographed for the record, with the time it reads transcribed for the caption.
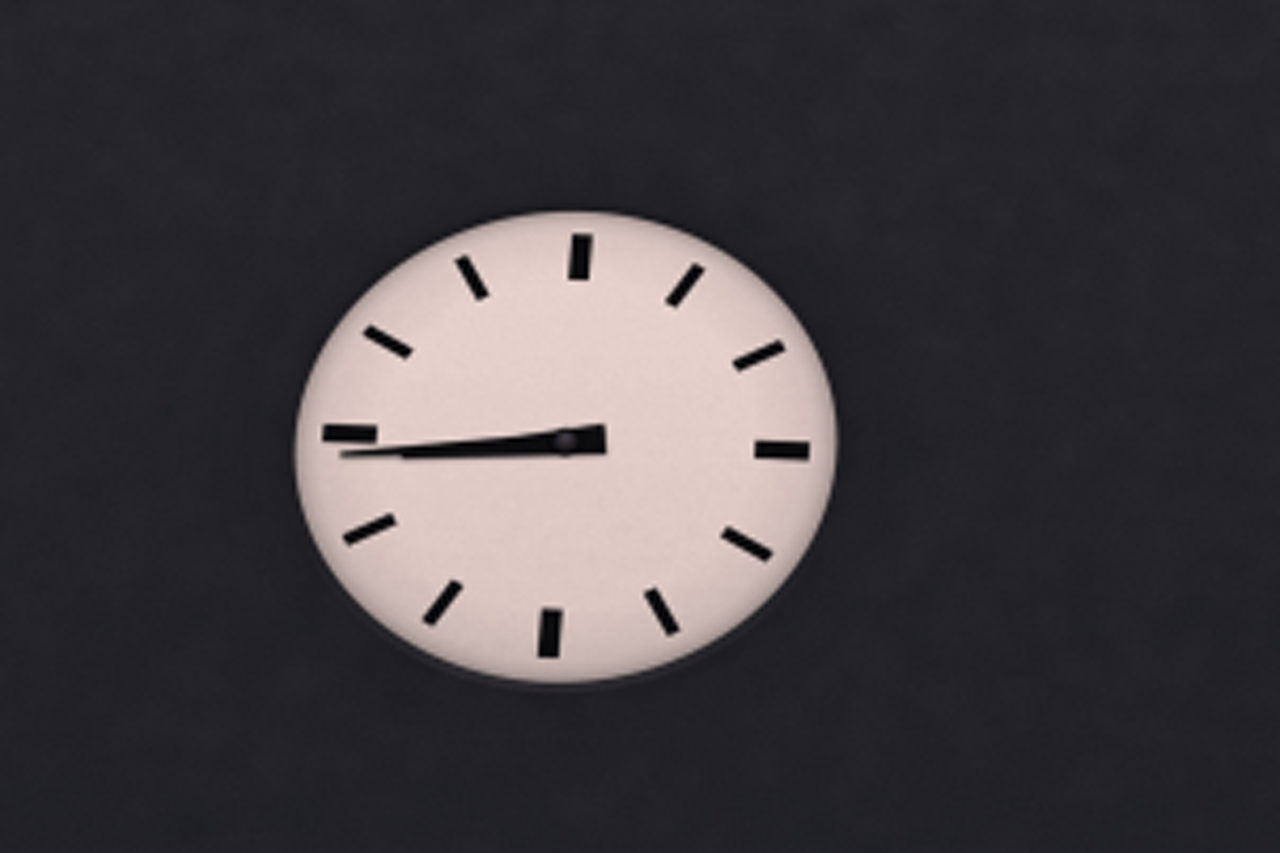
8:44
